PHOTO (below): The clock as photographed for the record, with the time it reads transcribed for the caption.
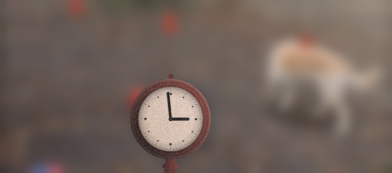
2:59
